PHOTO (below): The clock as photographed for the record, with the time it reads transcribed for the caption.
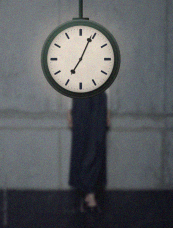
7:04
